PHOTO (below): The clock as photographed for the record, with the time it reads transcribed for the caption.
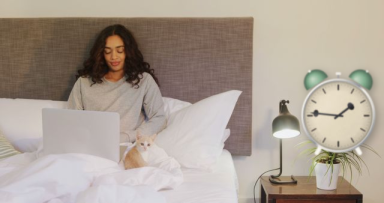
1:46
